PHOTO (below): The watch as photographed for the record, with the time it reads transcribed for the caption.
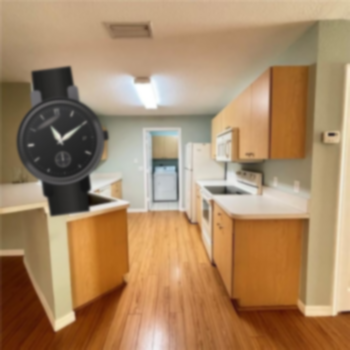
11:10
